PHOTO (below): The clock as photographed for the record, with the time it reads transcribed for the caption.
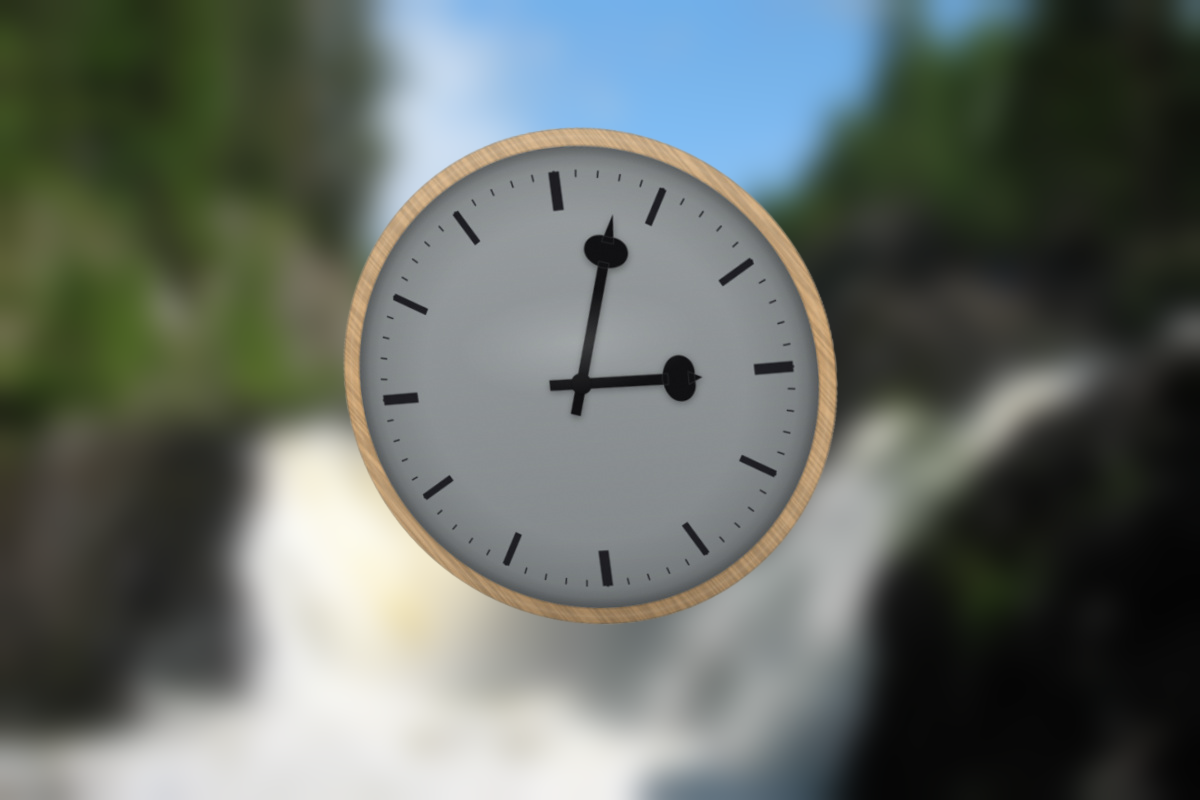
3:03
